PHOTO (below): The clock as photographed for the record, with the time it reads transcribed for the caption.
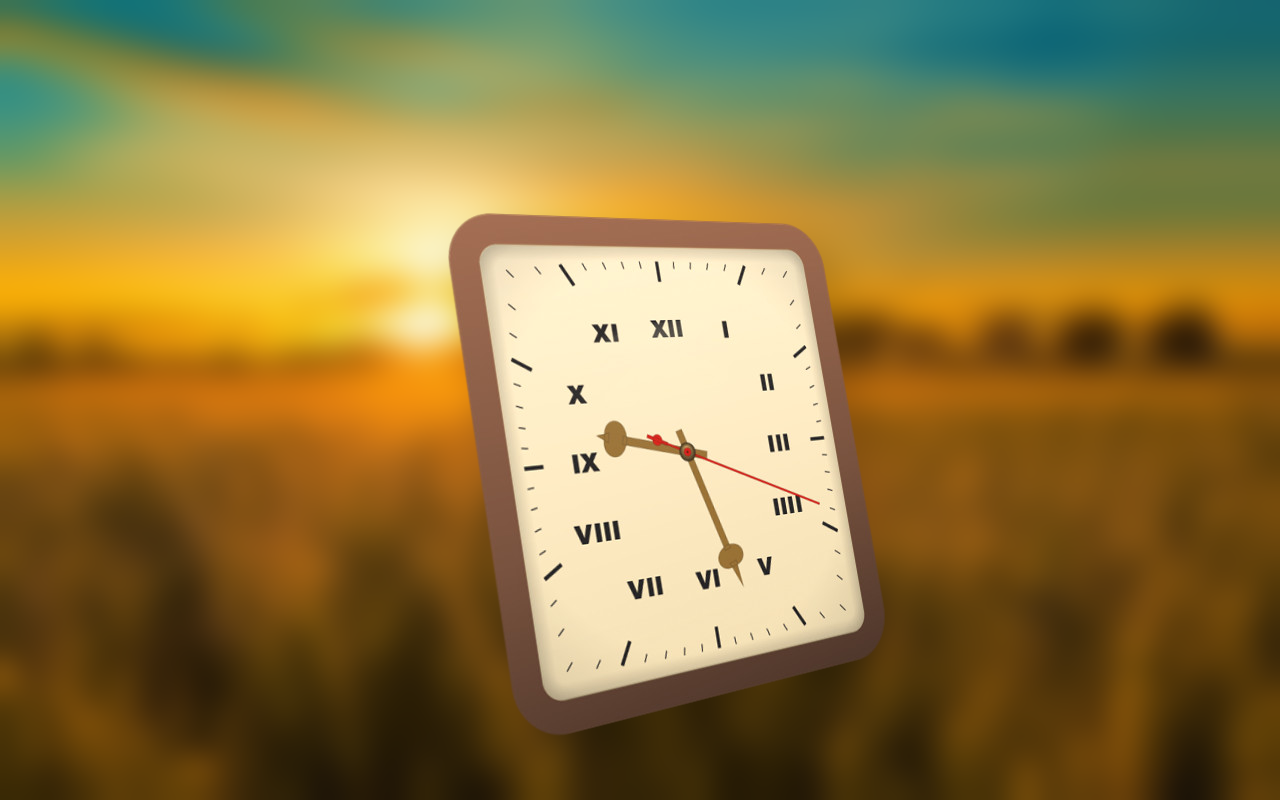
9:27:19
